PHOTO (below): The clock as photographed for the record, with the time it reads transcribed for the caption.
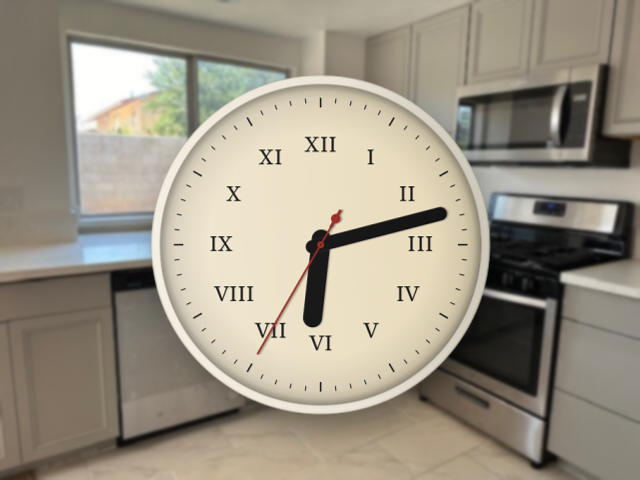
6:12:35
